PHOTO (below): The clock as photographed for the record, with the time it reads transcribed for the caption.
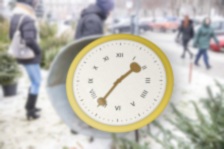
1:36
